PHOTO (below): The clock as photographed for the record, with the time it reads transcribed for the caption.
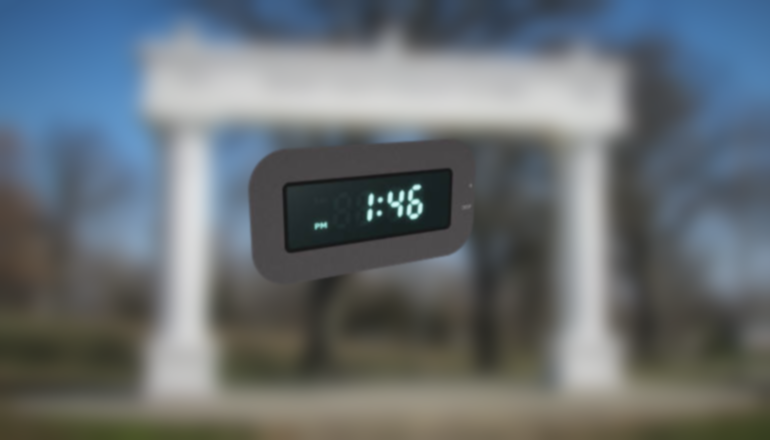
1:46
